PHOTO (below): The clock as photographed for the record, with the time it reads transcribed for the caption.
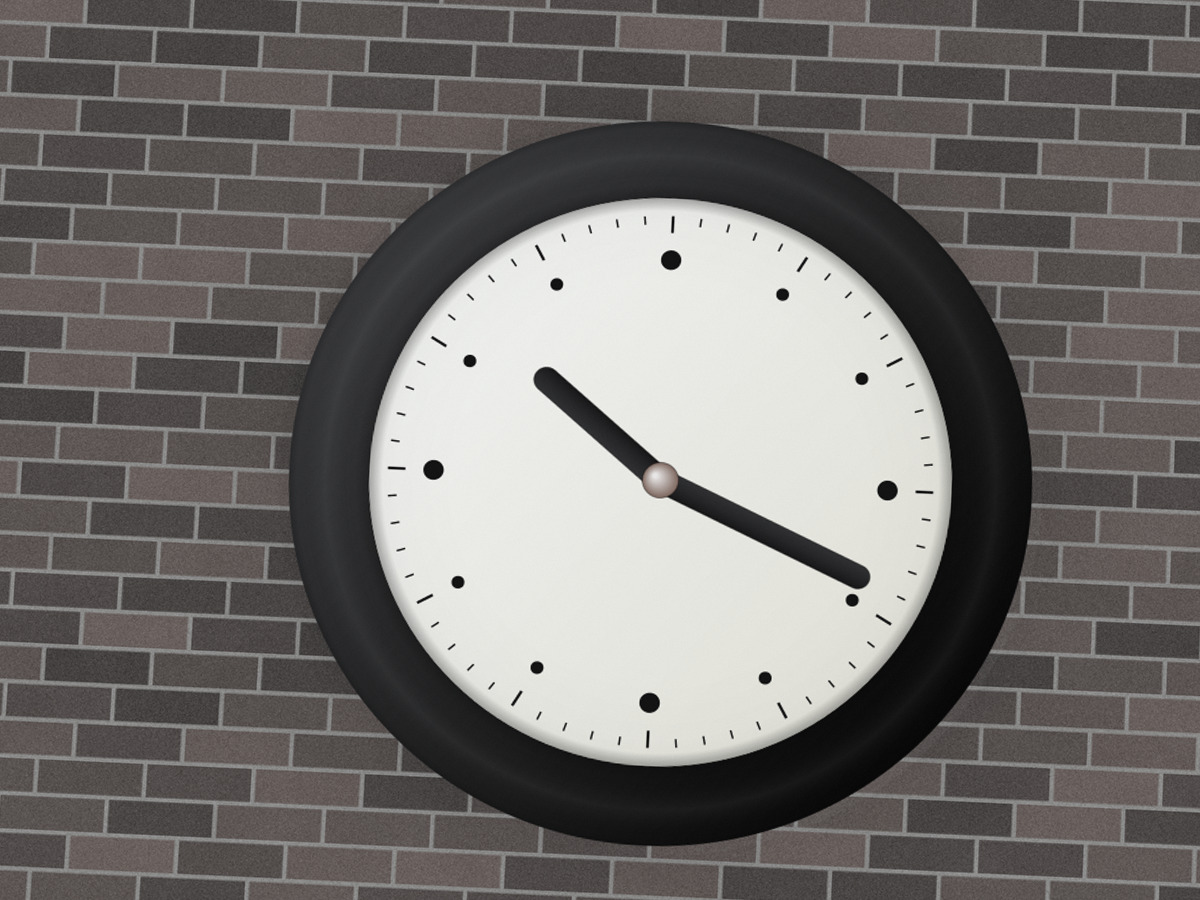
10:19
